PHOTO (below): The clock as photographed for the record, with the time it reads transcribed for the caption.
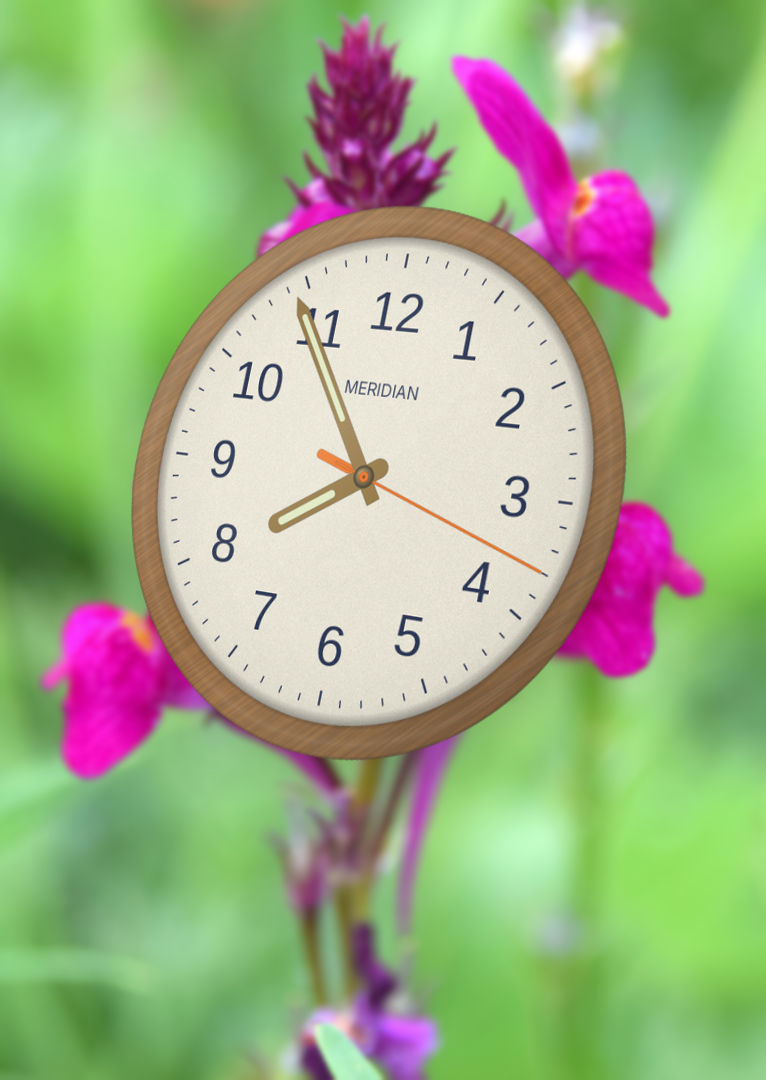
7:54:18
